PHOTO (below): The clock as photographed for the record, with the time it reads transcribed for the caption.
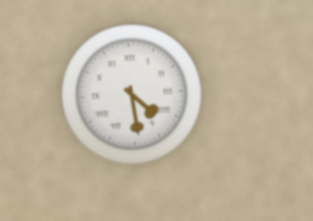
4:29
